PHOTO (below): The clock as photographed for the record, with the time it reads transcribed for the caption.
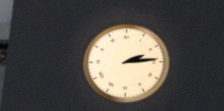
2:14
